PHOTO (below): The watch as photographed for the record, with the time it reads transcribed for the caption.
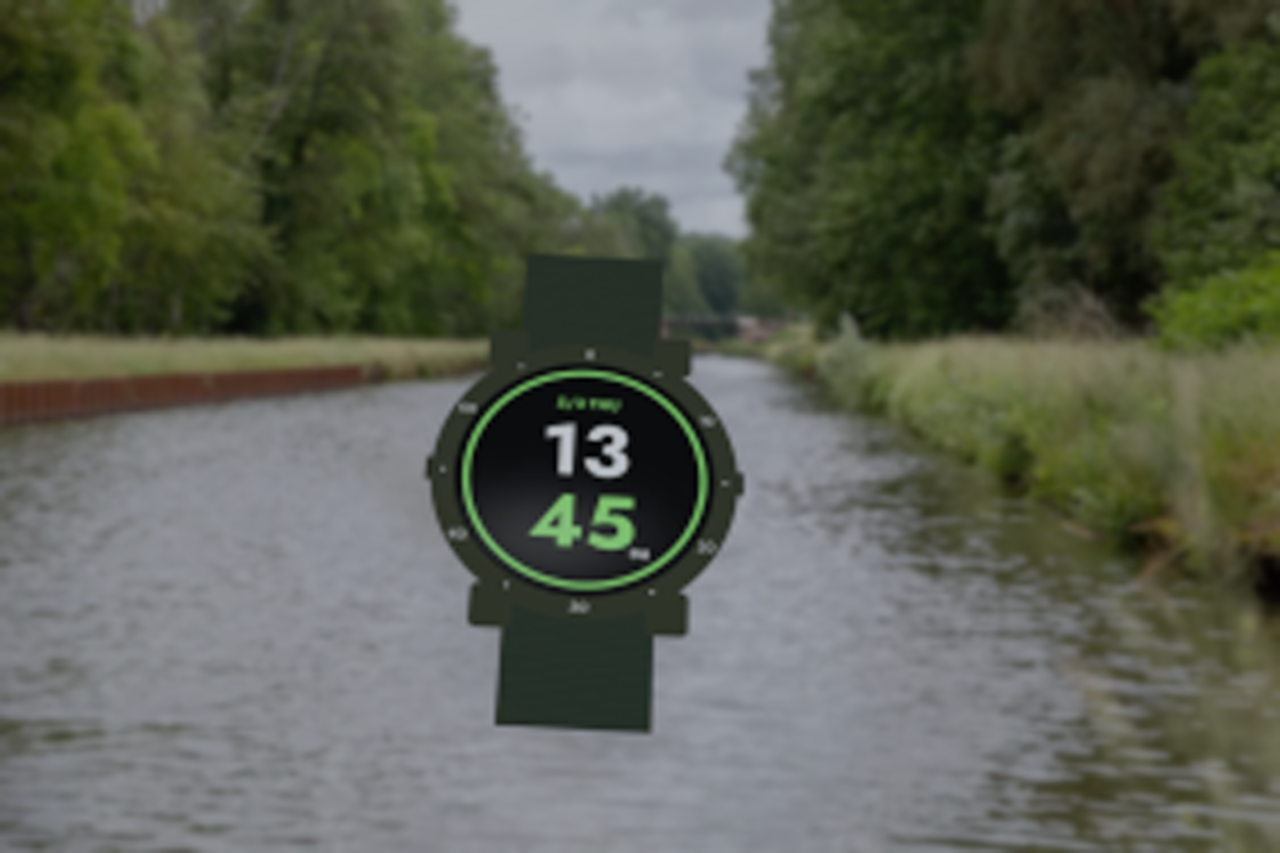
13:45
